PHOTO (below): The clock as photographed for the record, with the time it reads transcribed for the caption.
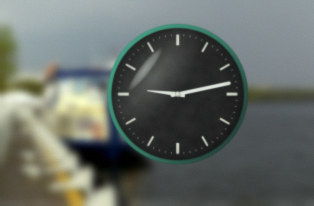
9:13
